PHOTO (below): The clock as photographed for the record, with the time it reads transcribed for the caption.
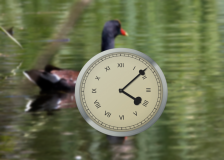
4:08
